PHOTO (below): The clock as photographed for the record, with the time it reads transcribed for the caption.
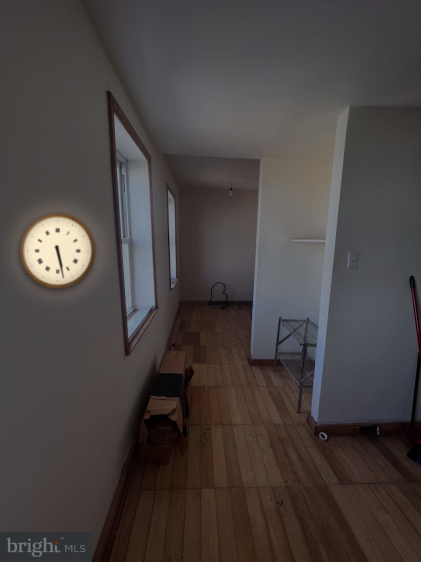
5:28
